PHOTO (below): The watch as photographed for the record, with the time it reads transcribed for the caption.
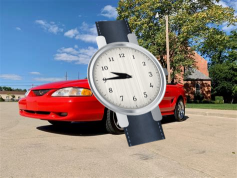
9:45
